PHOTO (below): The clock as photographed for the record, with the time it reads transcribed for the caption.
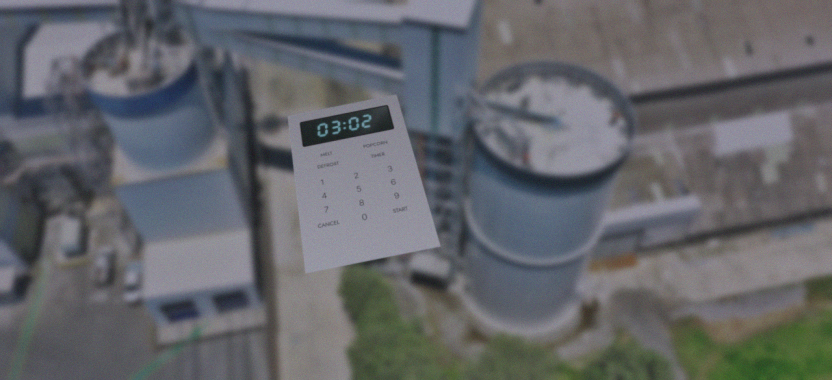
3:02
